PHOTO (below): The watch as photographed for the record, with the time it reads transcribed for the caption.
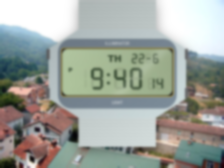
9:40:14
